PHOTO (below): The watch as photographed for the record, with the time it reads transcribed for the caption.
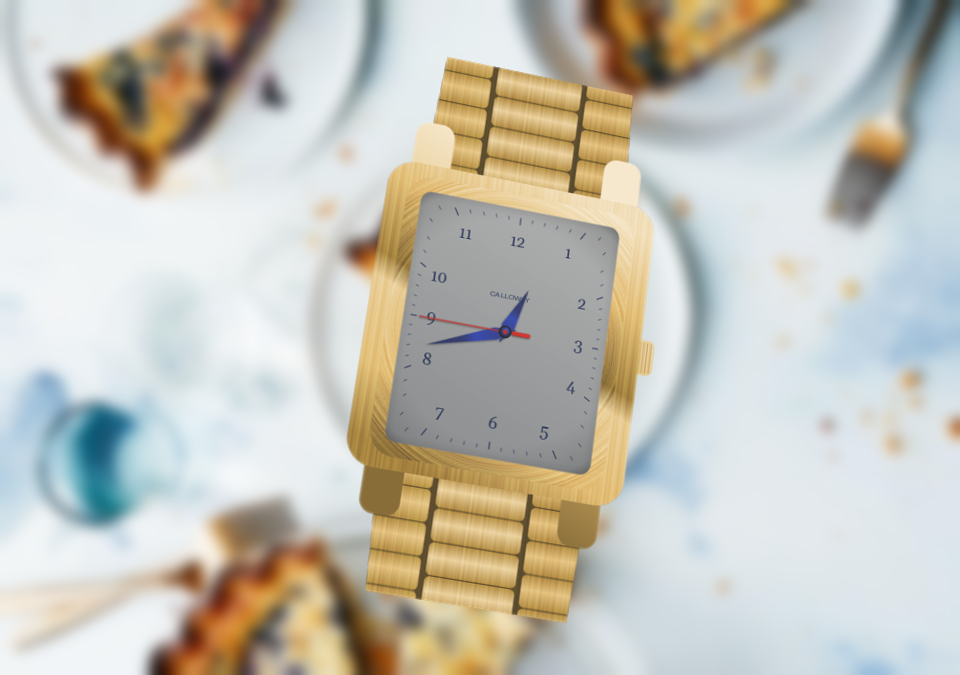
12:41:45
